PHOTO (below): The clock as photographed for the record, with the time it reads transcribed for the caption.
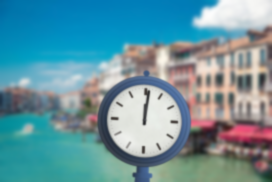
12:01
